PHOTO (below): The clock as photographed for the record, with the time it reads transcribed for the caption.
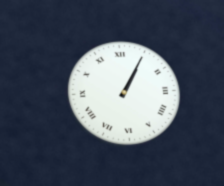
1:05
